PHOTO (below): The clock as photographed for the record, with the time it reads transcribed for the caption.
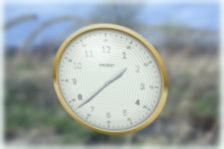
1:38
